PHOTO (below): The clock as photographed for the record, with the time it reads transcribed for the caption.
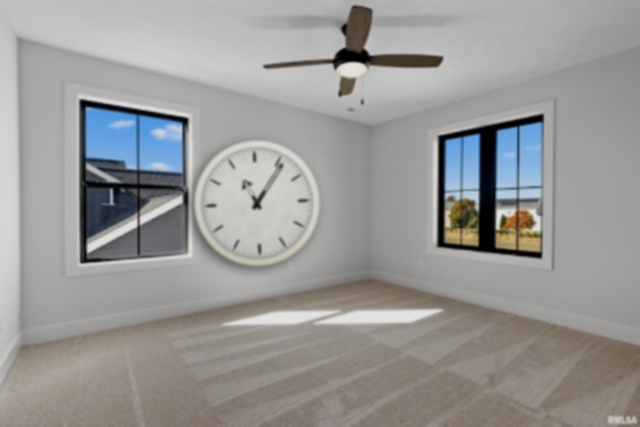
11:06
